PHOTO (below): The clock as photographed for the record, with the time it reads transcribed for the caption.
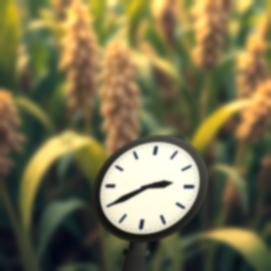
2:40
